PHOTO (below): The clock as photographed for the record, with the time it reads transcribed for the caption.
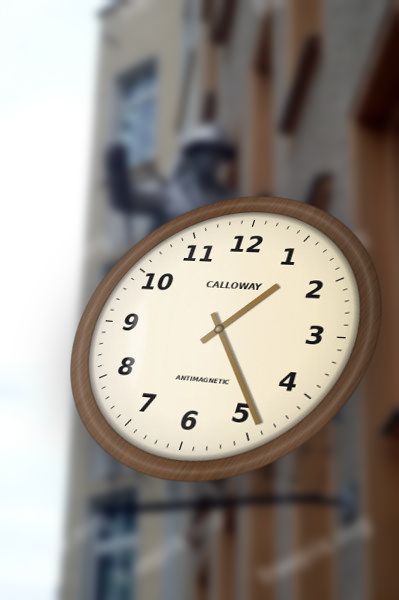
1:24
